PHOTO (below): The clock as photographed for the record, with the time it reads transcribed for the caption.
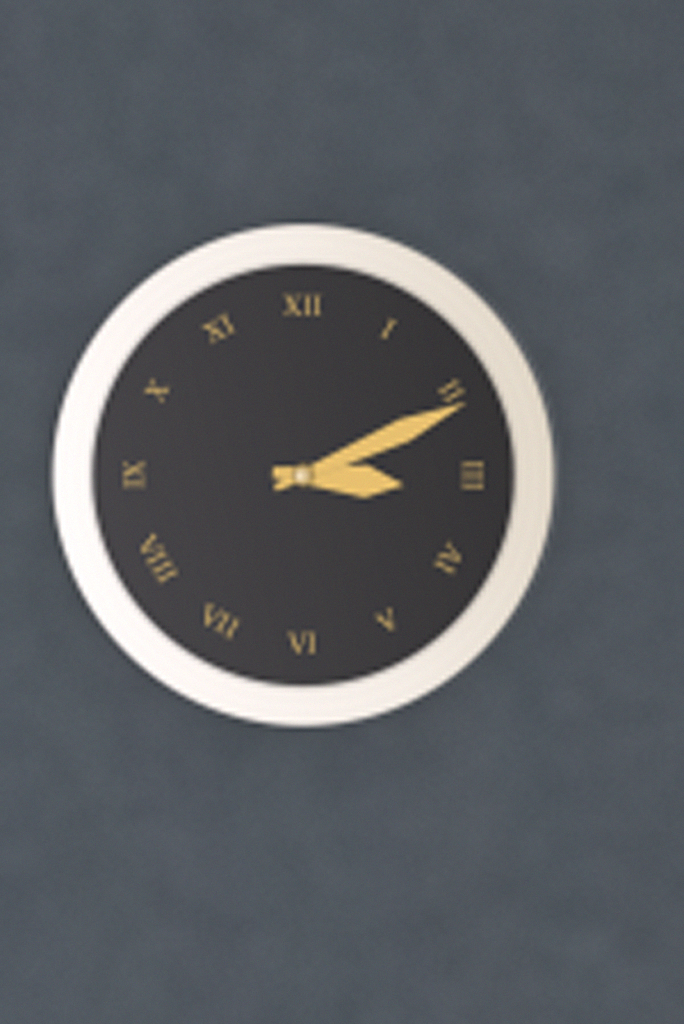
3:11
